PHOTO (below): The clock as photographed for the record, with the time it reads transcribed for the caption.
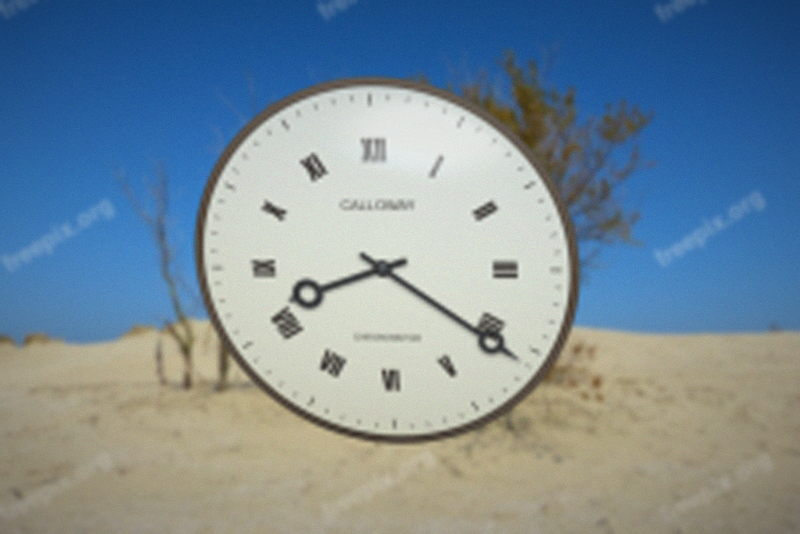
8:21
